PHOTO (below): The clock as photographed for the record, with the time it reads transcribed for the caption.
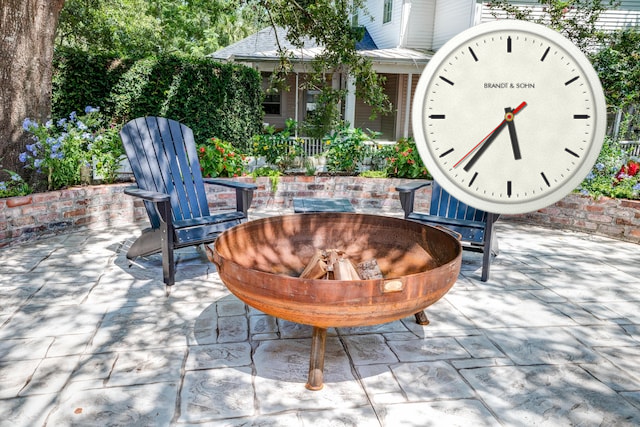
5:36:38
